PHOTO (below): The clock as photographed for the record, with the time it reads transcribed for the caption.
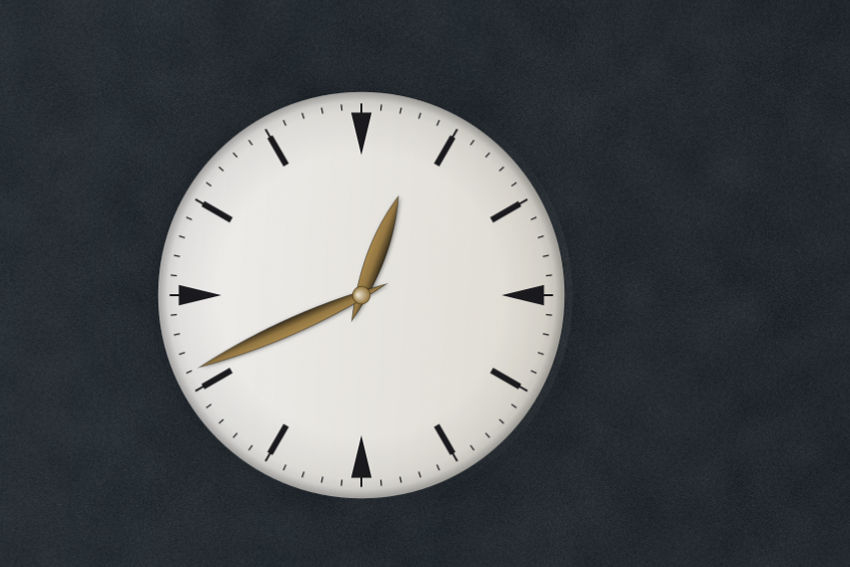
12:41
